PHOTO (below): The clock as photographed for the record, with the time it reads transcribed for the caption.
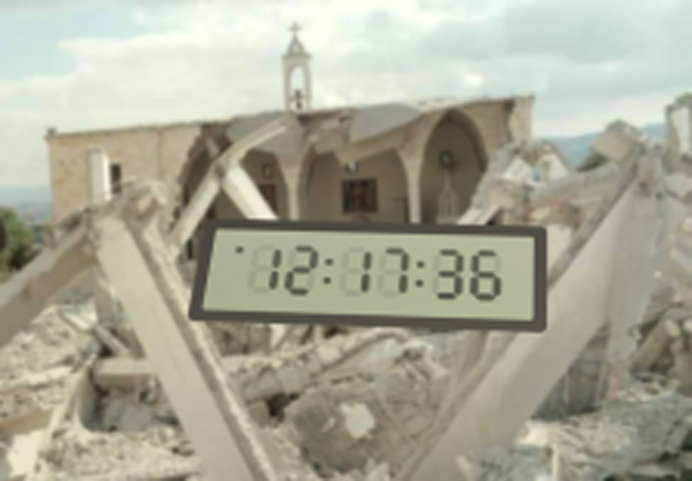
12:17:36
